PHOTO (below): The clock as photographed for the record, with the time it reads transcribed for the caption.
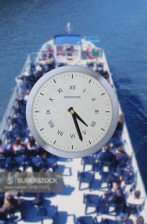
4:27
